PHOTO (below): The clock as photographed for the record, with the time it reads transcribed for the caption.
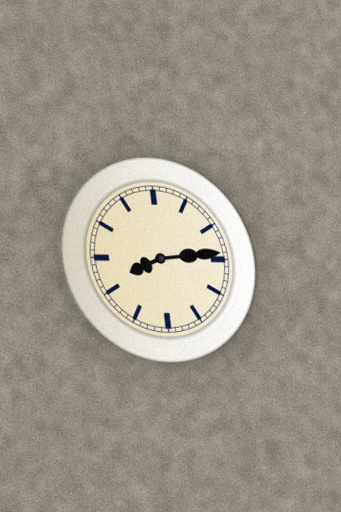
8:14
